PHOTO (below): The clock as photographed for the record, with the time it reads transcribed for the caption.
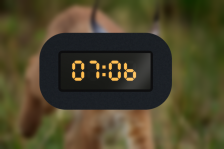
7:06
